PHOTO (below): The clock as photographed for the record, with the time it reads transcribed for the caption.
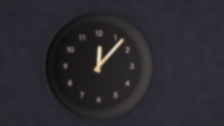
12:07
